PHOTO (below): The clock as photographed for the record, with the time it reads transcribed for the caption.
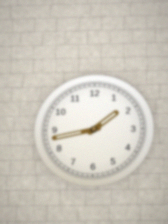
1:43
